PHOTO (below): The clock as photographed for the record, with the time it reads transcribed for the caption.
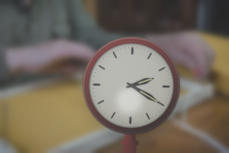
2:20
